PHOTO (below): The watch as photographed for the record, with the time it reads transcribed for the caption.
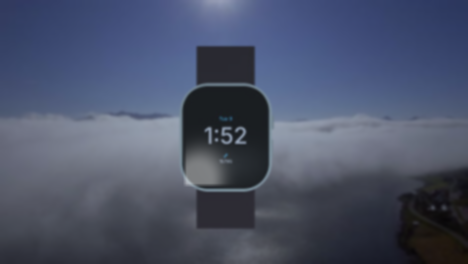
1:52
